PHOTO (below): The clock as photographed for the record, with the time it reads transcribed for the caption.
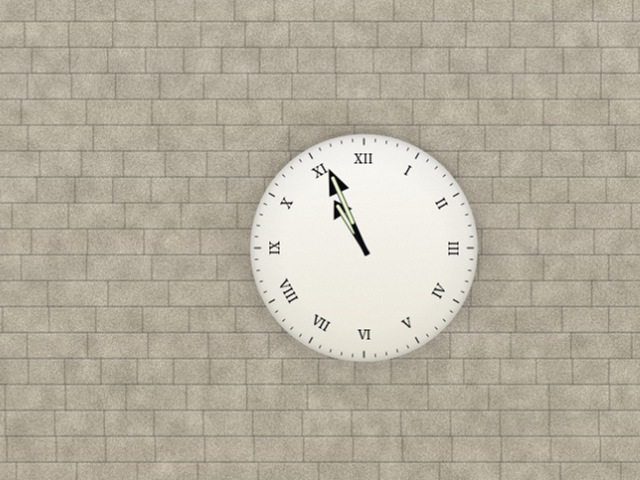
10:56
